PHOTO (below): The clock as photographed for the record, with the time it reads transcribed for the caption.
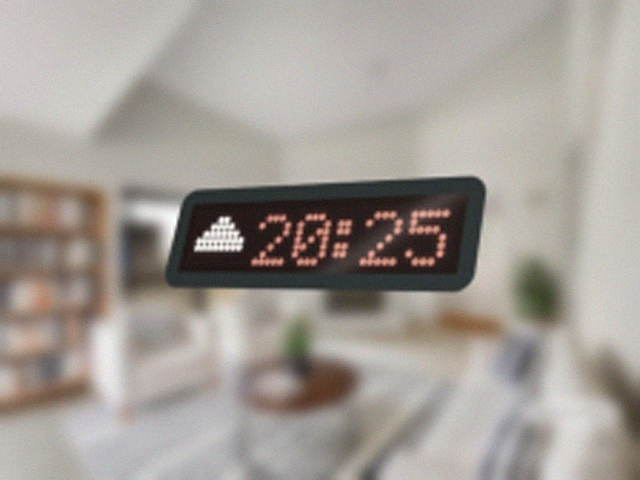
20:25
